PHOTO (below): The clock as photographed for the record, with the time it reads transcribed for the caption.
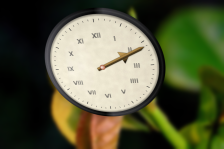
2:11
